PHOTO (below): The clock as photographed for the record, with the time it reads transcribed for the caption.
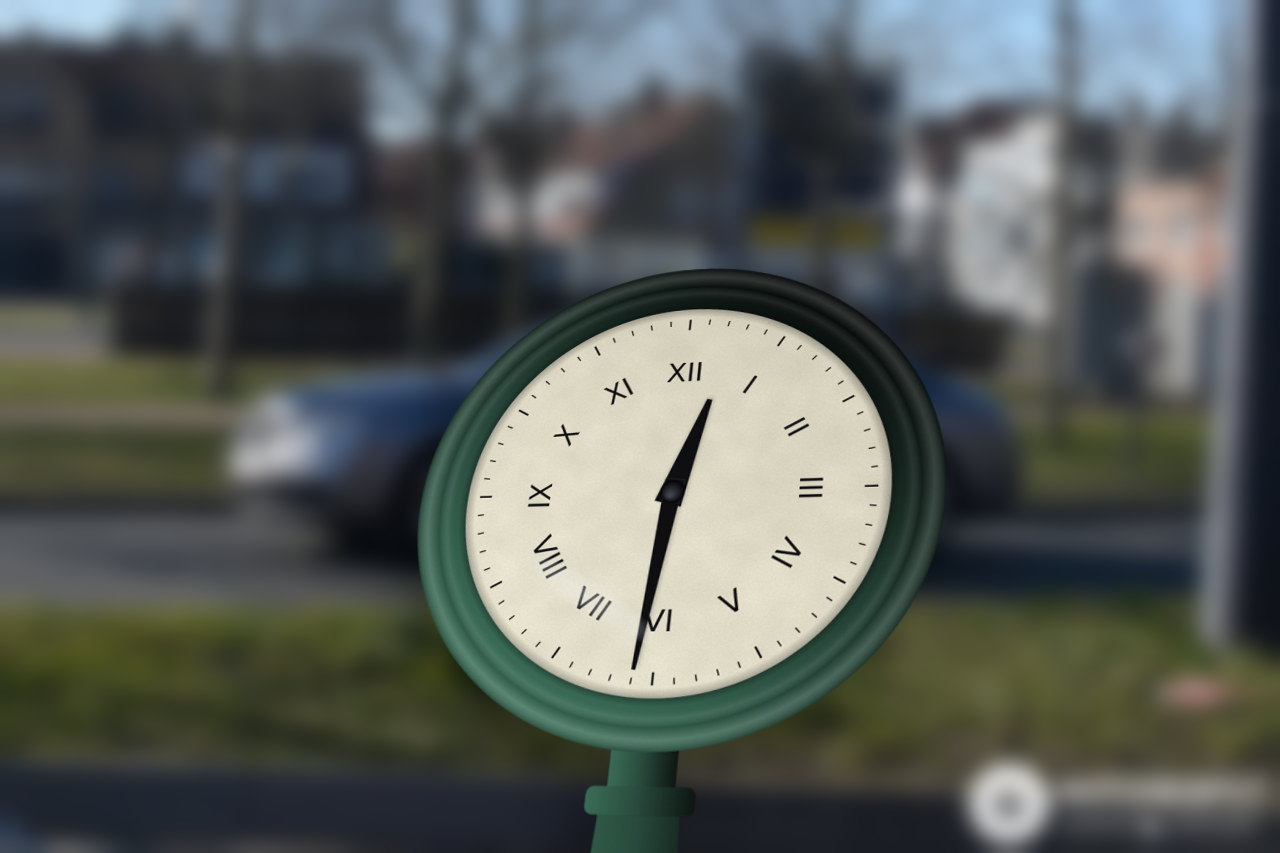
12:31
